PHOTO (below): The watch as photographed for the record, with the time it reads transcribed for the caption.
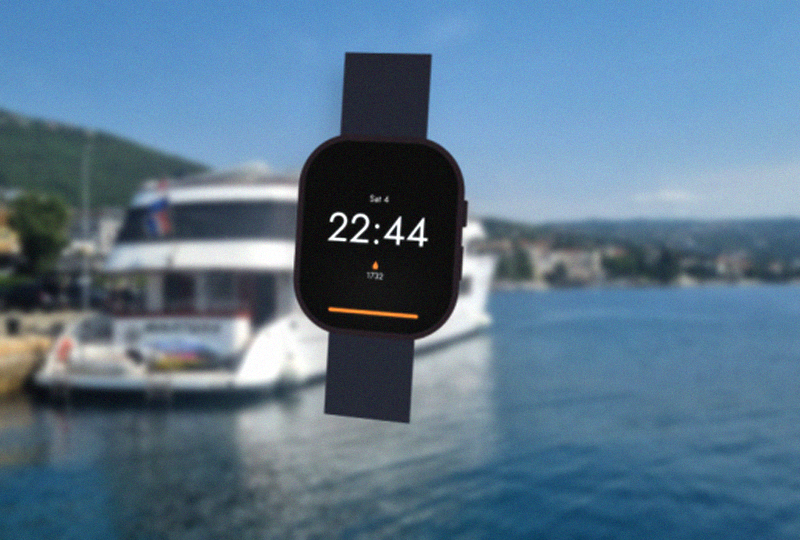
22:44
